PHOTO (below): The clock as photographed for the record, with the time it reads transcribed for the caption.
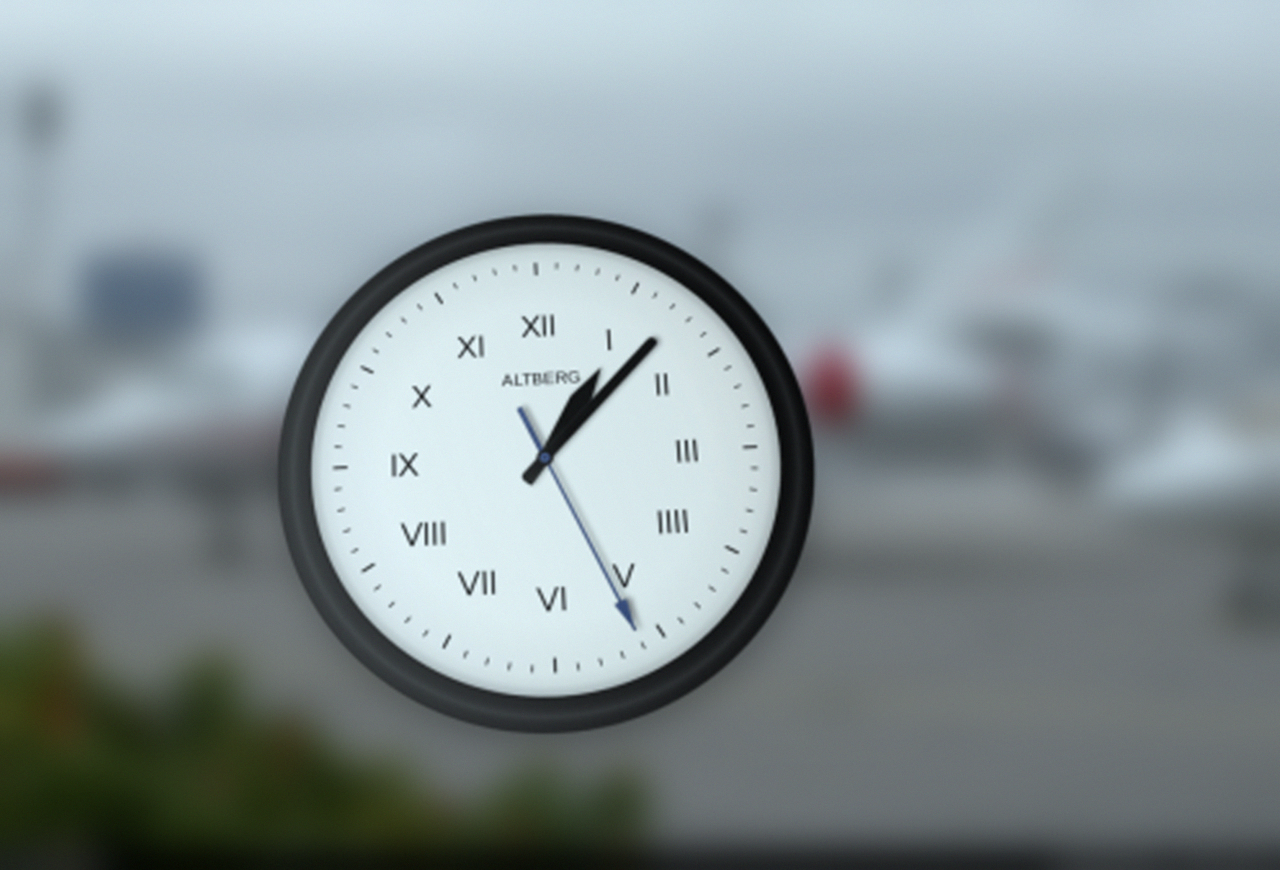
1:07:26
